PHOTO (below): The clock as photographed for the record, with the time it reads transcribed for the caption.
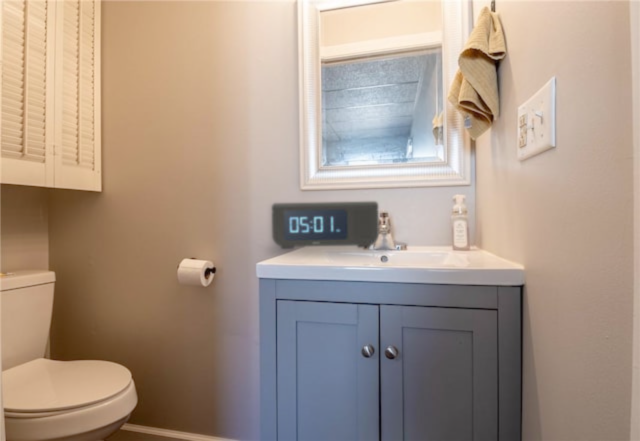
5:01
